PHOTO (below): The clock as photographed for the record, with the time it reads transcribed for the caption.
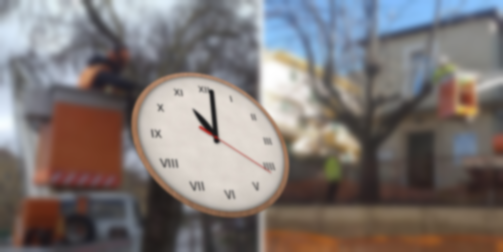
11:01:21
